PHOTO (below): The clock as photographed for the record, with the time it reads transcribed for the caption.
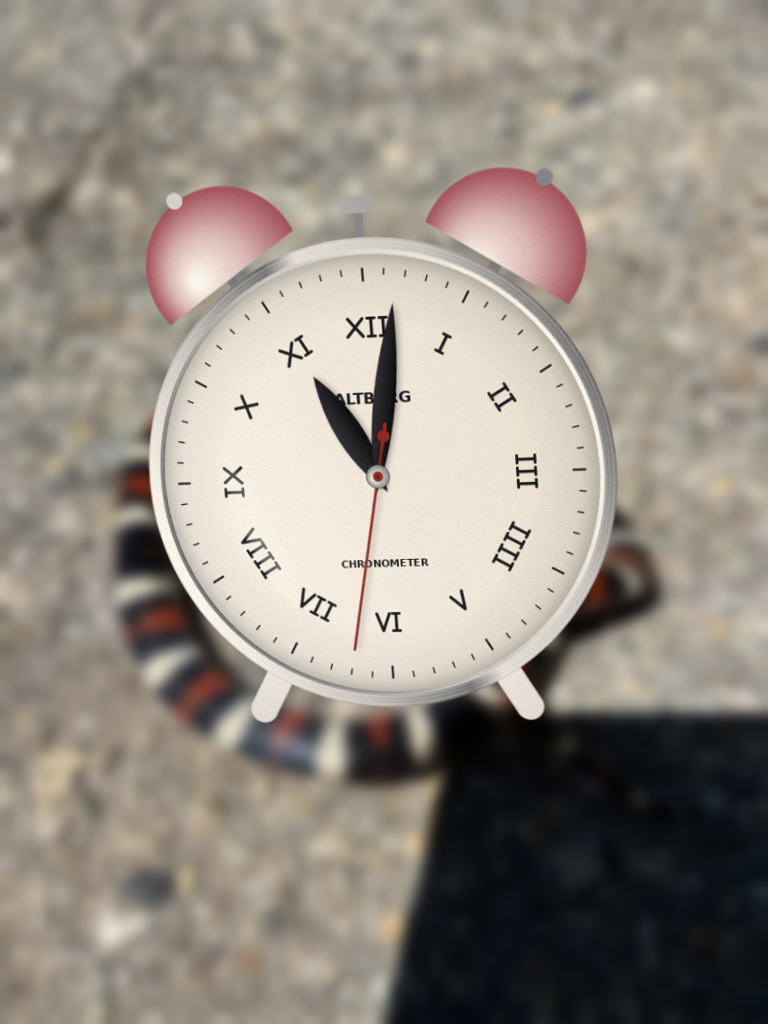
11:01:32
